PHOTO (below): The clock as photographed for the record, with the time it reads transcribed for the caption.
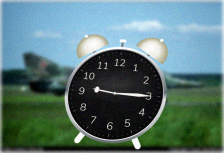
9:15
